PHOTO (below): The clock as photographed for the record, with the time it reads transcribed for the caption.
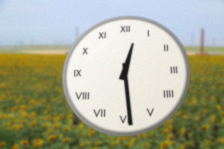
12:29
